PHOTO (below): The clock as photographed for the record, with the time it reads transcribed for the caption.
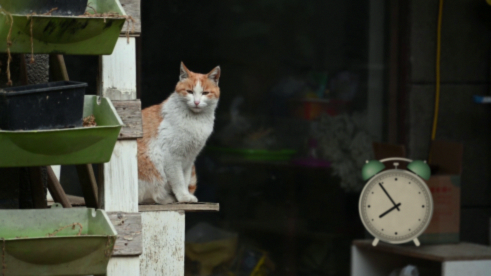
7:54
